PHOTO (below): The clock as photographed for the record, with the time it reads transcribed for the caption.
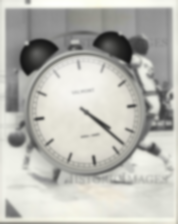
4:23
